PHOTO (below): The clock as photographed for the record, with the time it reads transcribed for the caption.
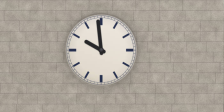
9:59
